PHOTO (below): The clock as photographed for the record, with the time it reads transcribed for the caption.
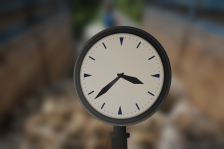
3:38
